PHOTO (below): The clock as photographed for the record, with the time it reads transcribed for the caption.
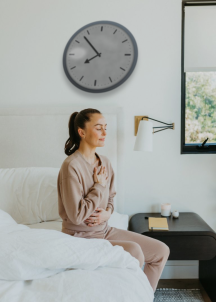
7:53
